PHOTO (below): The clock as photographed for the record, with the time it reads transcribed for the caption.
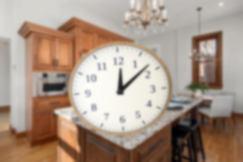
12:08
